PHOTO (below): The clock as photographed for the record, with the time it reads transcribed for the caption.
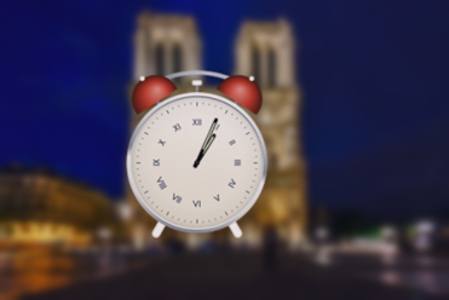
1:04
